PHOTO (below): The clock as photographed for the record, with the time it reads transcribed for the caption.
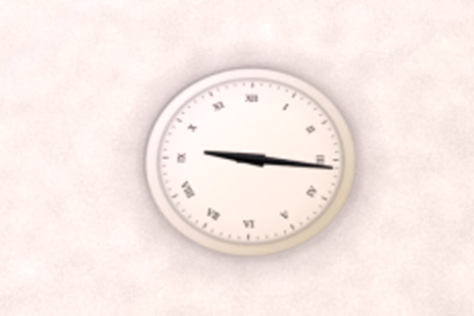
9:16
